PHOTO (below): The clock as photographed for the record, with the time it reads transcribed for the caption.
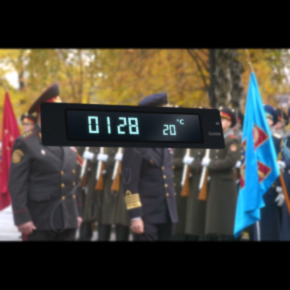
1:28
